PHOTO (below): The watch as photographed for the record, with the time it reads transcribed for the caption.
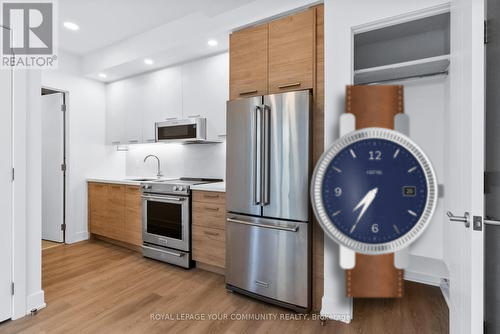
7:35
